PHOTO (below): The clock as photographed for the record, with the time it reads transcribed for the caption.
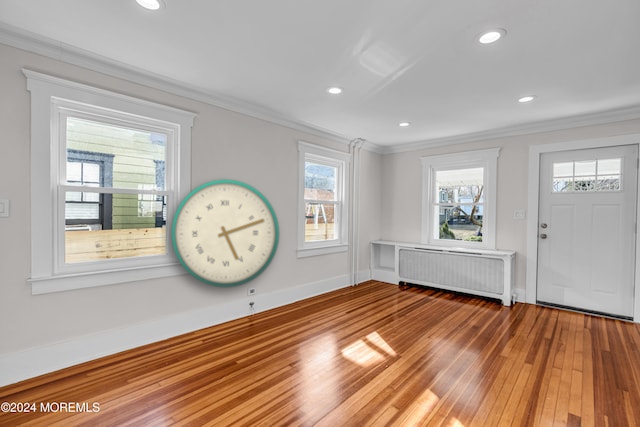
5:12
